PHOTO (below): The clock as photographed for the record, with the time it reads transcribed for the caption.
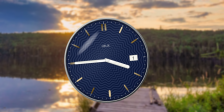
3:45
